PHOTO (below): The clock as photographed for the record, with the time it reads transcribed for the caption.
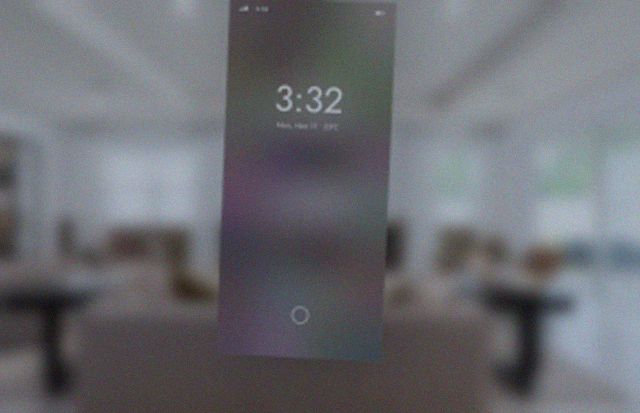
3:32
